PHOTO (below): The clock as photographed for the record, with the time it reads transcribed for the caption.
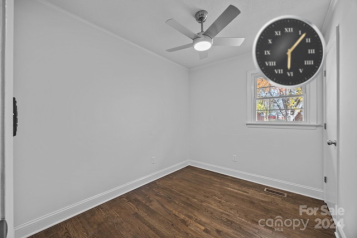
6:07
